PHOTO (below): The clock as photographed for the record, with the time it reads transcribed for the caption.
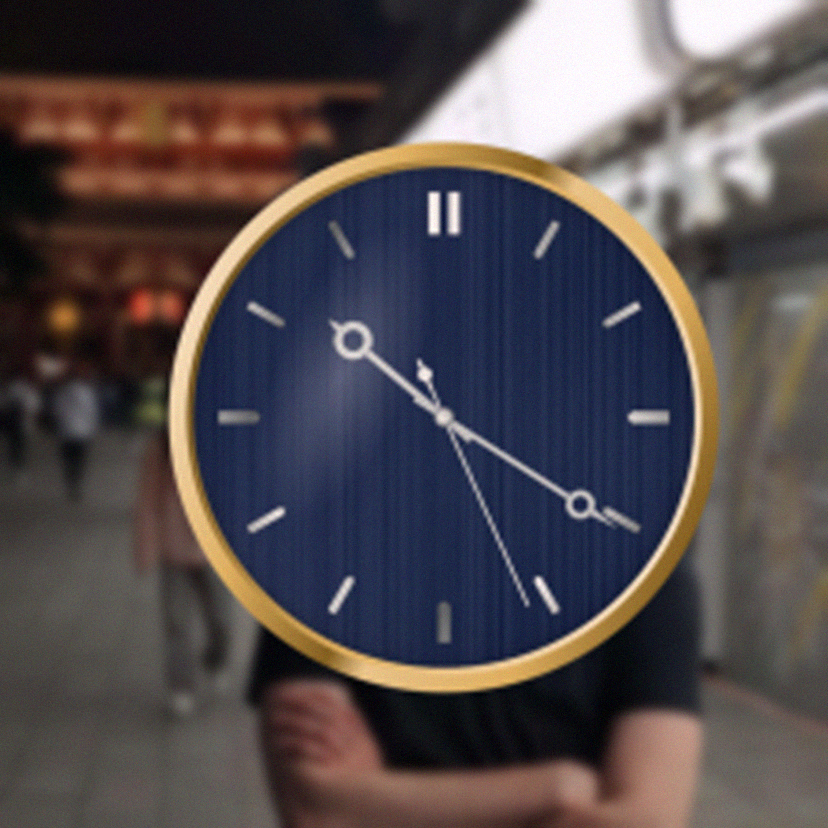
10:20:26
